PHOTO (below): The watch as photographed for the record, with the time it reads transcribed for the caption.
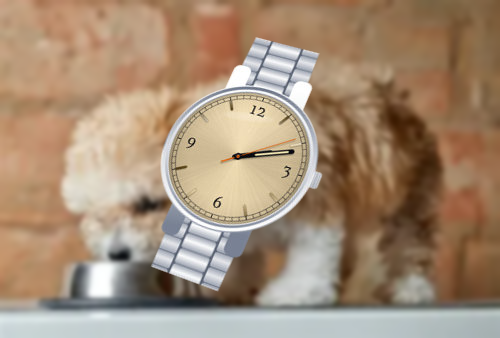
2:11:09
